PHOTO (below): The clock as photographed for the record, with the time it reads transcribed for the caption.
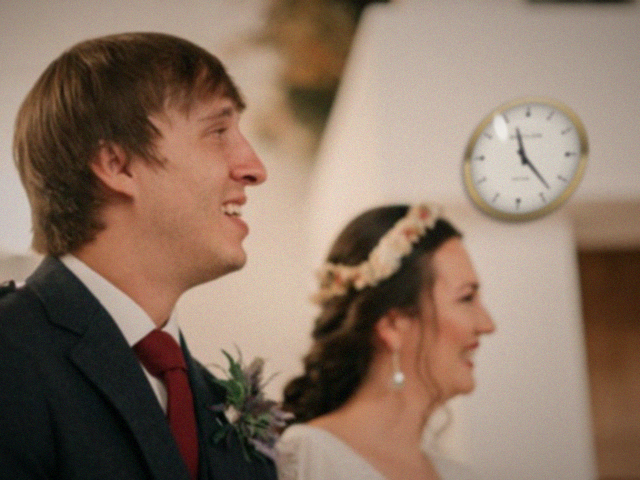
11:23
